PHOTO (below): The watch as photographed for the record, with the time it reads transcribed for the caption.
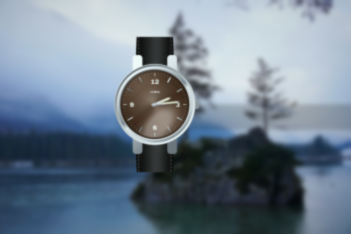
2:14
